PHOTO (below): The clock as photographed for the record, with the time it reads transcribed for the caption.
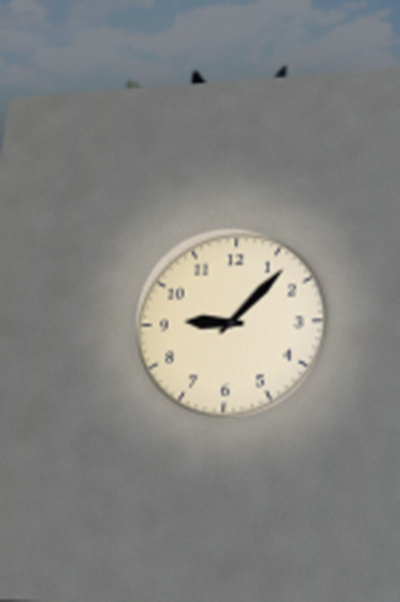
9:07
